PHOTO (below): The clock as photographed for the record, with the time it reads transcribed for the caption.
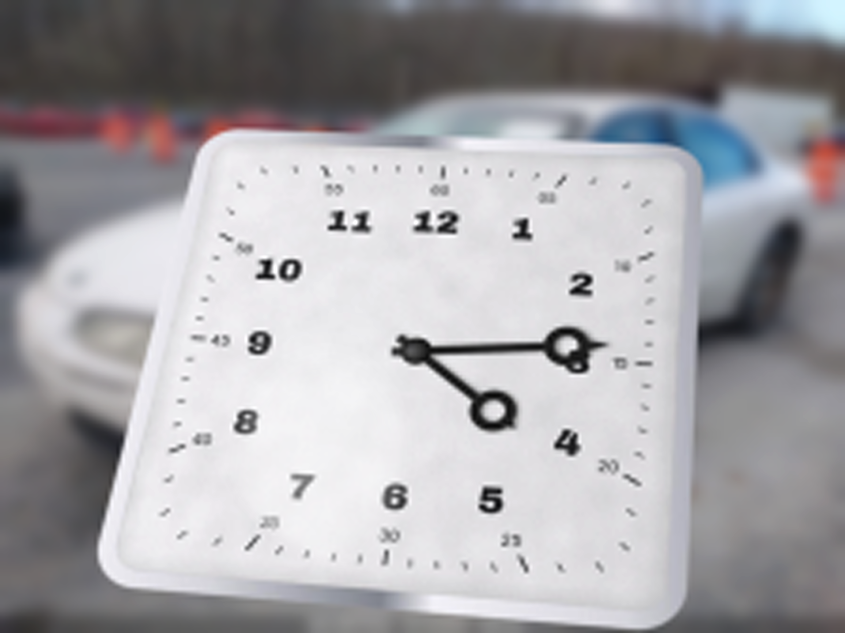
4:14
